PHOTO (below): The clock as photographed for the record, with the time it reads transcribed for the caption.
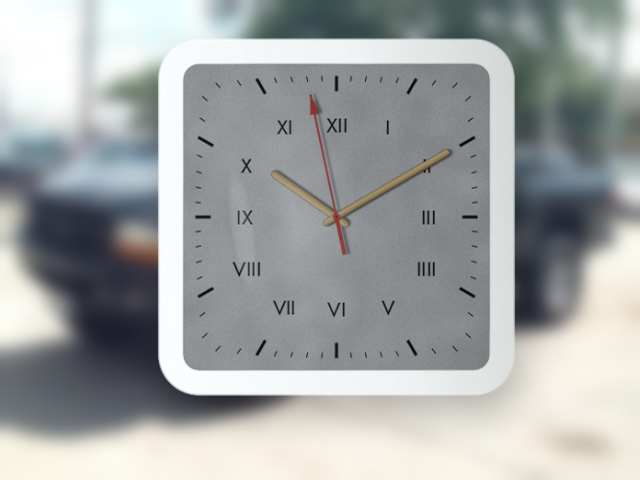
10:09:58
